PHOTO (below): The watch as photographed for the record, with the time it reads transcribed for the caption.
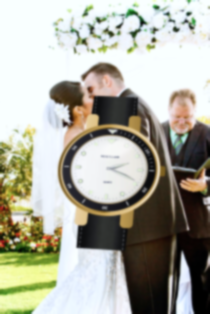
2:19
